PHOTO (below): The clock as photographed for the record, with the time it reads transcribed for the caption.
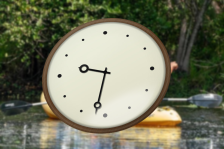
9:32
